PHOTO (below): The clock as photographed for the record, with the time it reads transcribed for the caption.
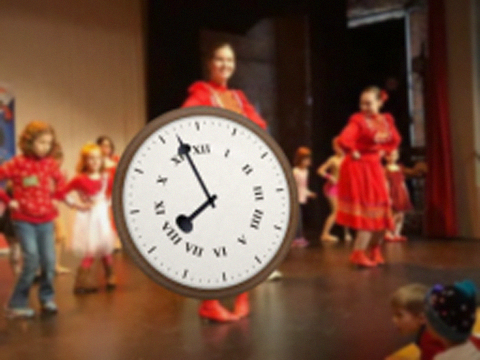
7:57
